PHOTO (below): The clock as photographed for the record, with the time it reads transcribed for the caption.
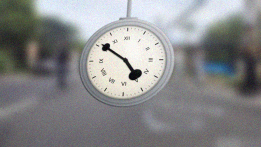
4:51
